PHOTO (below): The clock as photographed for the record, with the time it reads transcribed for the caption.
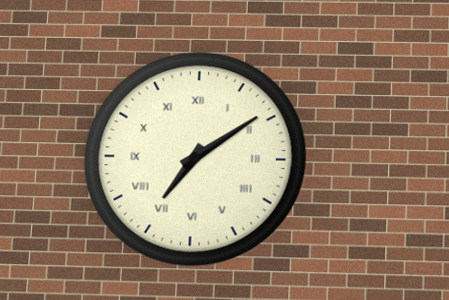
7:09
